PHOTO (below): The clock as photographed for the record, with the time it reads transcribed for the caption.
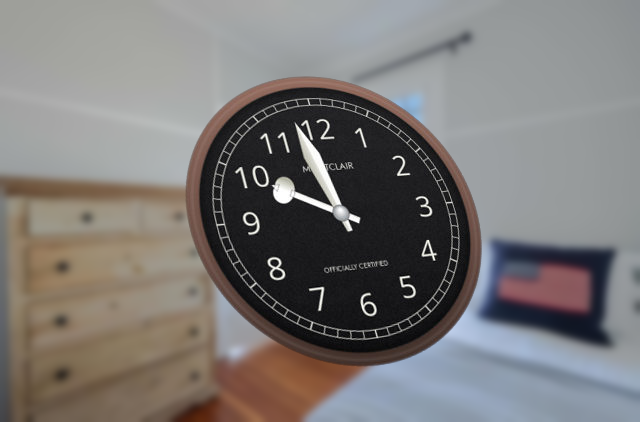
9:58
